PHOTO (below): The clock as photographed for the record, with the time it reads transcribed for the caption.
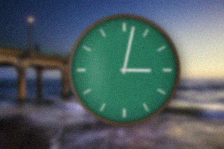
3:02
